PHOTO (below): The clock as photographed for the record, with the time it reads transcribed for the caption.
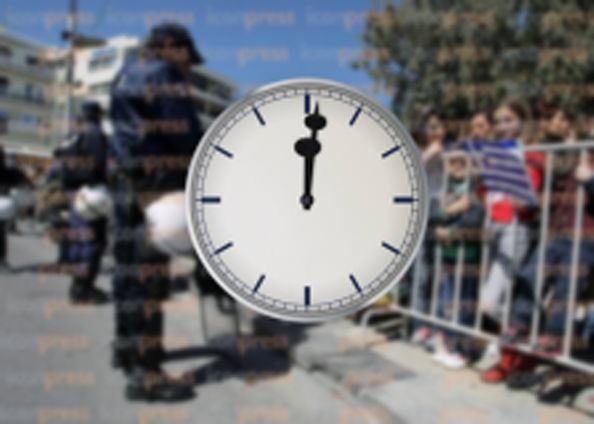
12:01
